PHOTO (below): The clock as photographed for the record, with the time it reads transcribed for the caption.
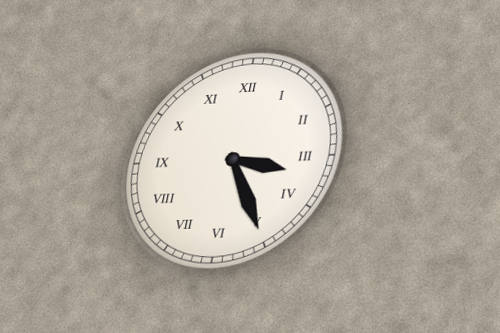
3:25
